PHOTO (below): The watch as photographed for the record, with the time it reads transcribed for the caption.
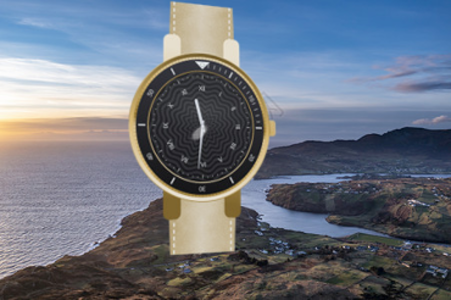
11:31
